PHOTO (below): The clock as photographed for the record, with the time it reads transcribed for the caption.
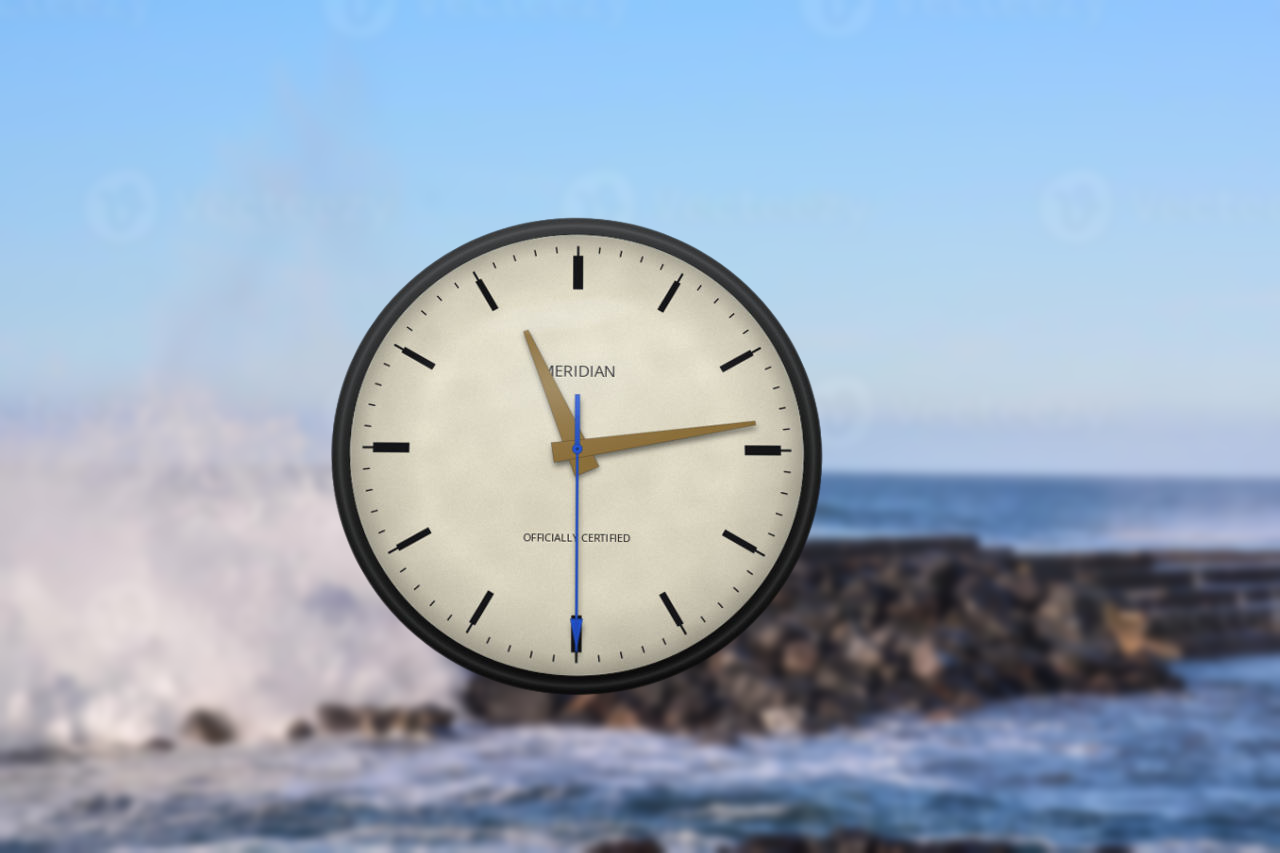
11:13:30
